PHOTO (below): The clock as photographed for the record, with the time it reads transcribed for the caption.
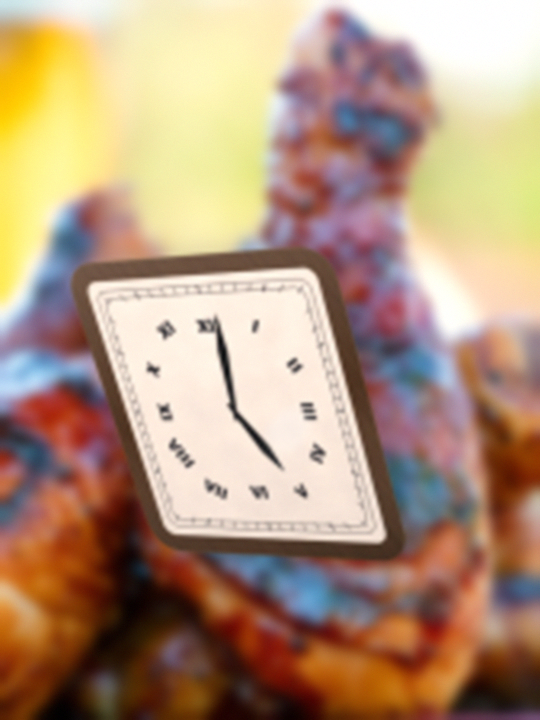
5:01
